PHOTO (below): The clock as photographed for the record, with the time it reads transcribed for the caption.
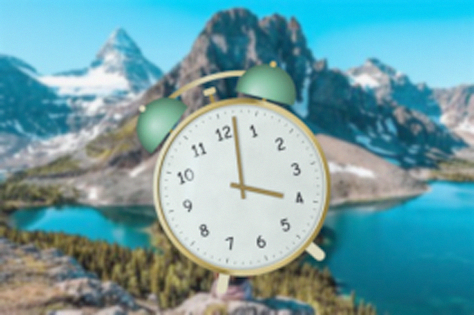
4:02
